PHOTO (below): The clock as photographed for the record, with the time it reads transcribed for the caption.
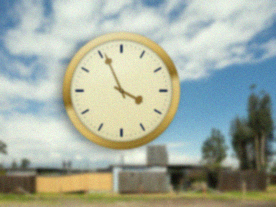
3:56
